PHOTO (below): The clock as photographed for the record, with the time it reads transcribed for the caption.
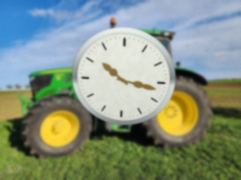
10:17
